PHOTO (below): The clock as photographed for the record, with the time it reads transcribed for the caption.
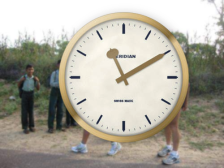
11:10
